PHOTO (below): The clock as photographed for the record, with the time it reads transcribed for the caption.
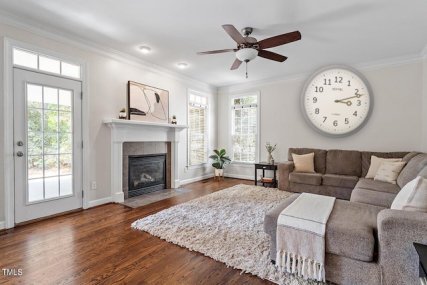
3:12
